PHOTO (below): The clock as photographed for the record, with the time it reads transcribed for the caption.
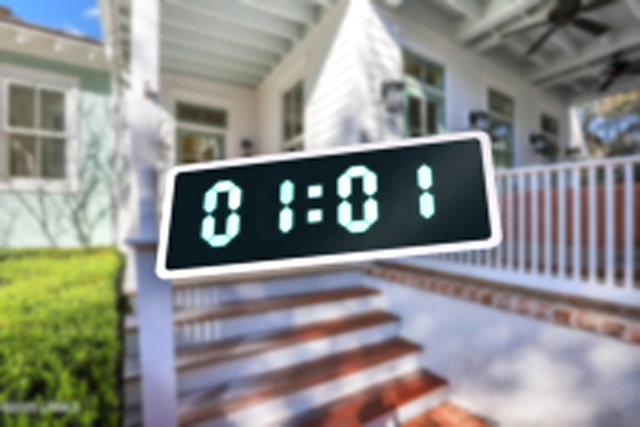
1:01
